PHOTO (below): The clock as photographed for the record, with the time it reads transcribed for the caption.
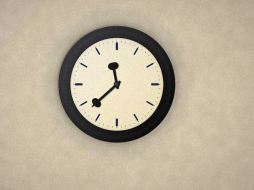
11:38
